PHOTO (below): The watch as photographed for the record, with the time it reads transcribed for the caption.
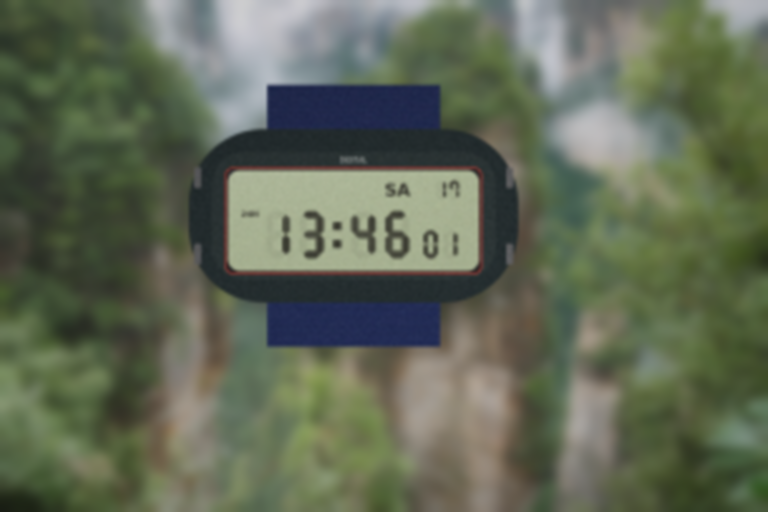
13:46:01
